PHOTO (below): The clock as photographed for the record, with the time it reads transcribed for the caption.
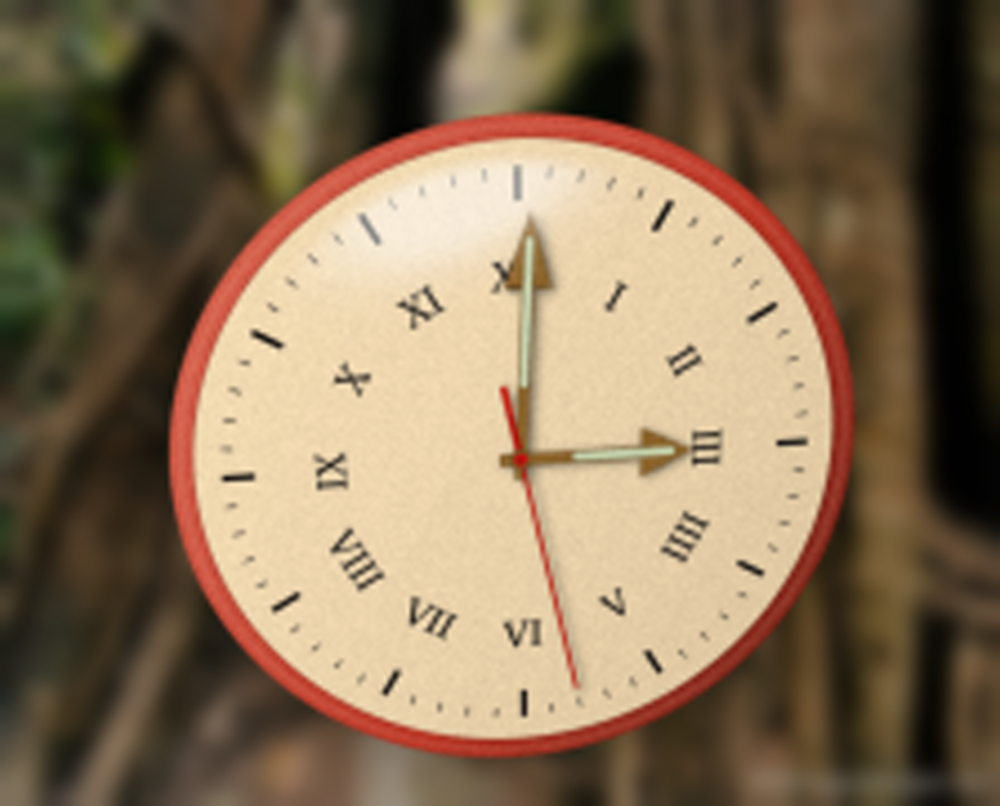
3:00:28
